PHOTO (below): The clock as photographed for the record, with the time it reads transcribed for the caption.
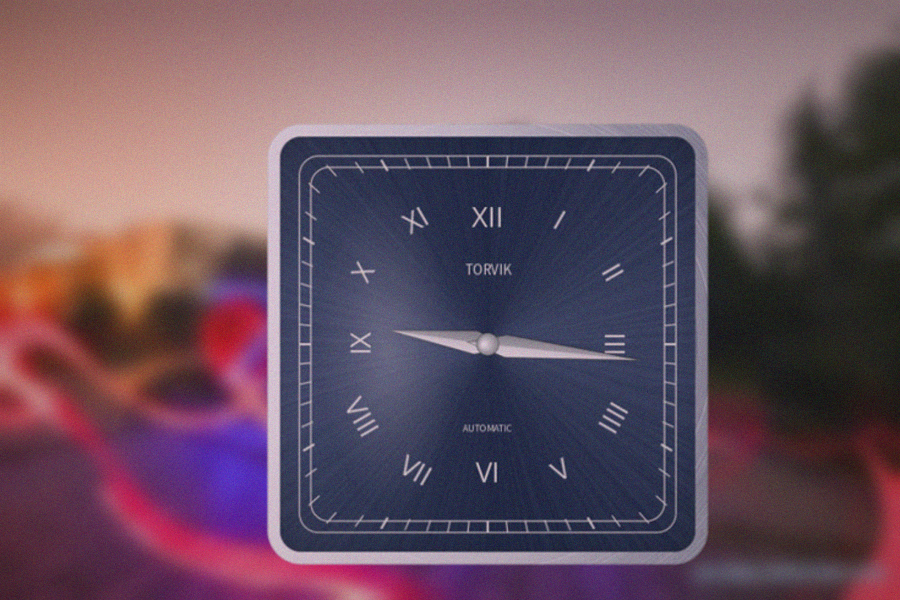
9:16
